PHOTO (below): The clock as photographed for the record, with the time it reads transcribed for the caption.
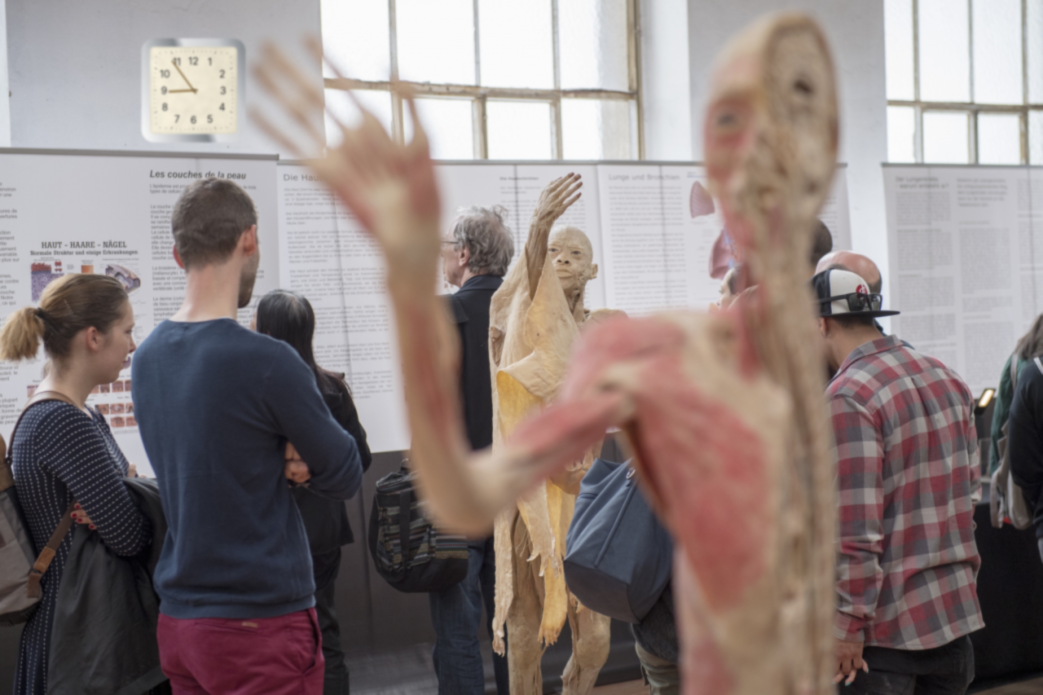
8:54
